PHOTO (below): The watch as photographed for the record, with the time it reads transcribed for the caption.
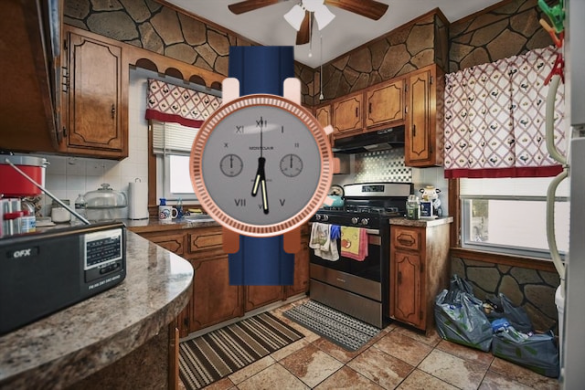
6:29
